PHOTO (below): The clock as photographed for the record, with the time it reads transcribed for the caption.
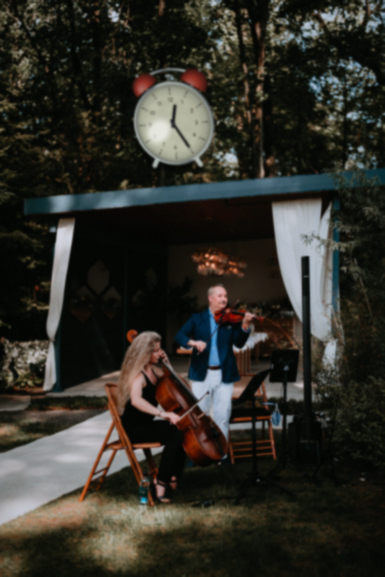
12:25
